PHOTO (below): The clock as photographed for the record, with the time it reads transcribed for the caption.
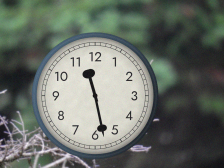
11:28
